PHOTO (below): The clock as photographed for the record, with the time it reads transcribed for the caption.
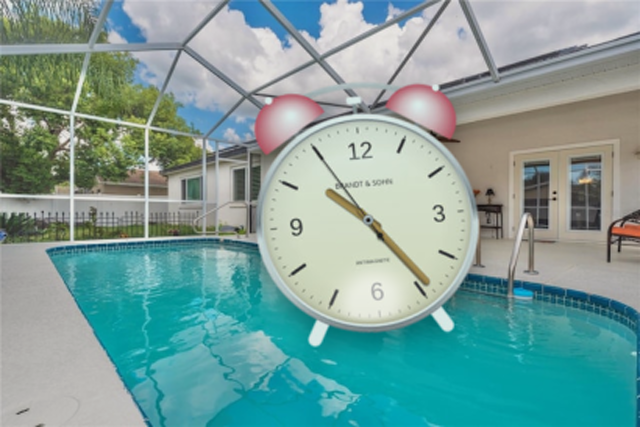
10:23:55
